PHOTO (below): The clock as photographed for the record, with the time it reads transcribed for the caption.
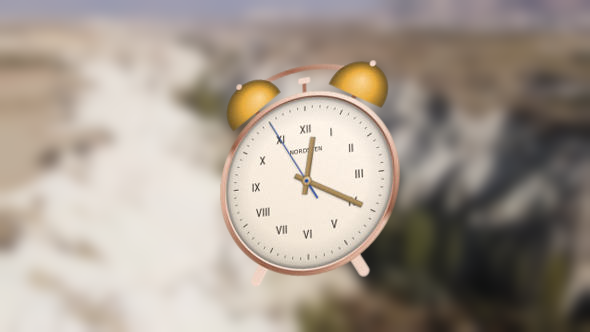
12:19:55
